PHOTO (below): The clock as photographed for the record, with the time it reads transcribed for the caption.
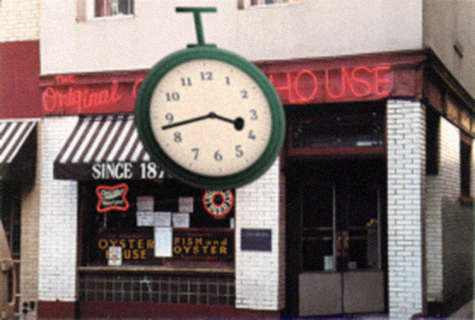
3:43
